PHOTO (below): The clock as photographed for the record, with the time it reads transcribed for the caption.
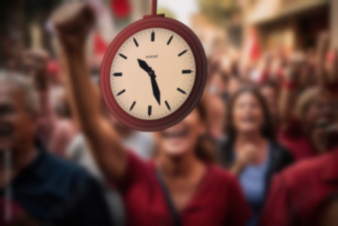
10:27
